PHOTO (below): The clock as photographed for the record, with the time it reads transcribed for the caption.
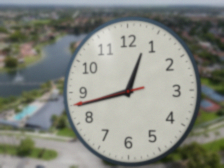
12:42:43
